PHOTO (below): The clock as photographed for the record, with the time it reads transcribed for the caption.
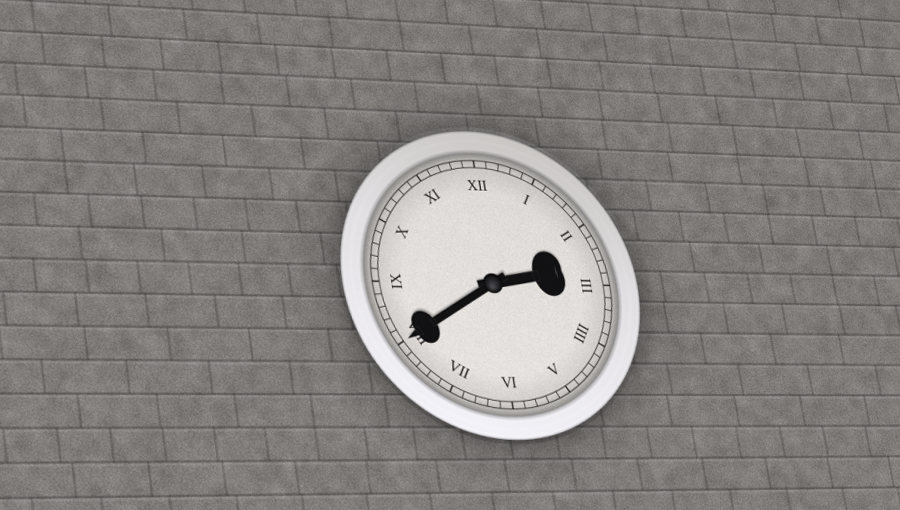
2:40
